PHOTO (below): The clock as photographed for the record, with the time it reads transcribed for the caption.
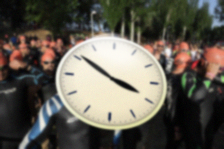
3:51
